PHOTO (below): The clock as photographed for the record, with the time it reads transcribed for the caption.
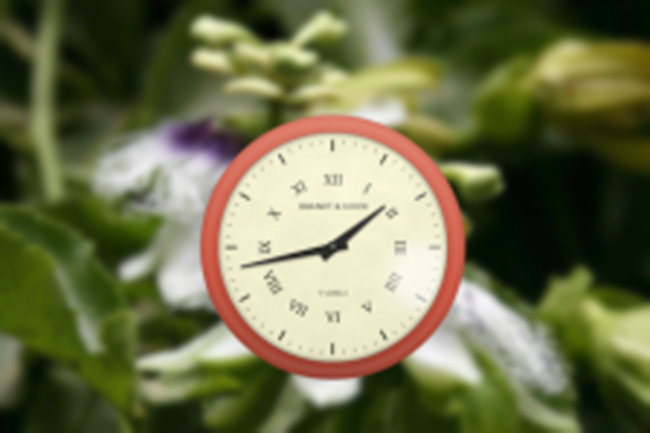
1:43
